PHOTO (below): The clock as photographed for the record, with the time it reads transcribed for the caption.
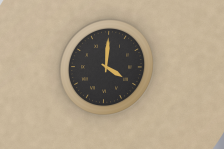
4:00
